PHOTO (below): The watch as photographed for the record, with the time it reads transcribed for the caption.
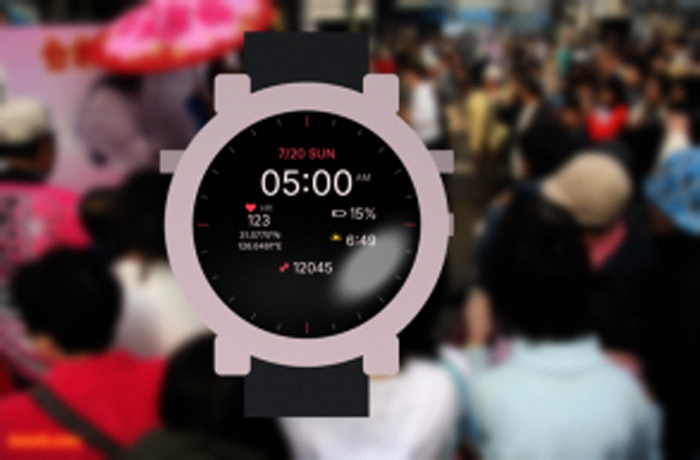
5:00
